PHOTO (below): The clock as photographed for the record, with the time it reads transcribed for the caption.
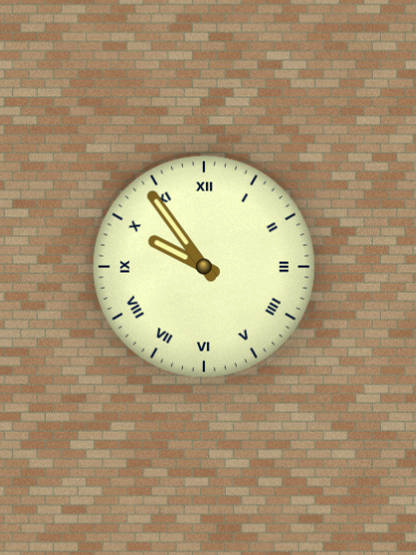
9:54
